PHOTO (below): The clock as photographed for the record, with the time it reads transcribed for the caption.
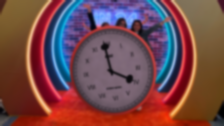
3:59
